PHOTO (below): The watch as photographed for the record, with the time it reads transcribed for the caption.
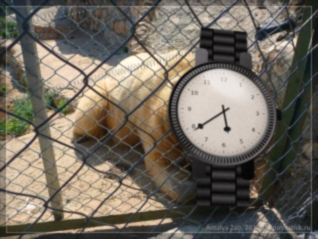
5:39
